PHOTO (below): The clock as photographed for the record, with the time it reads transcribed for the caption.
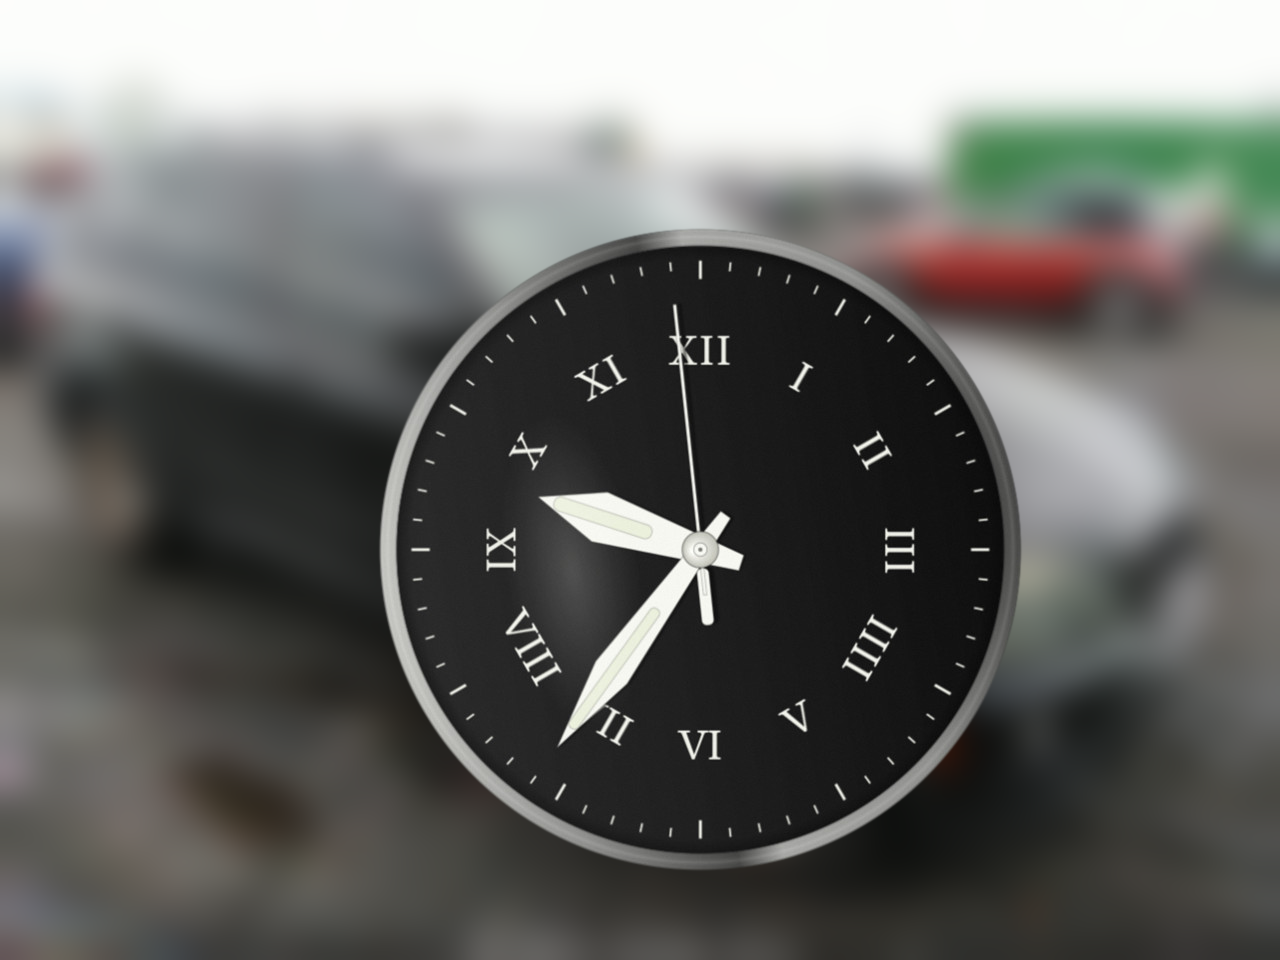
9:35:59
